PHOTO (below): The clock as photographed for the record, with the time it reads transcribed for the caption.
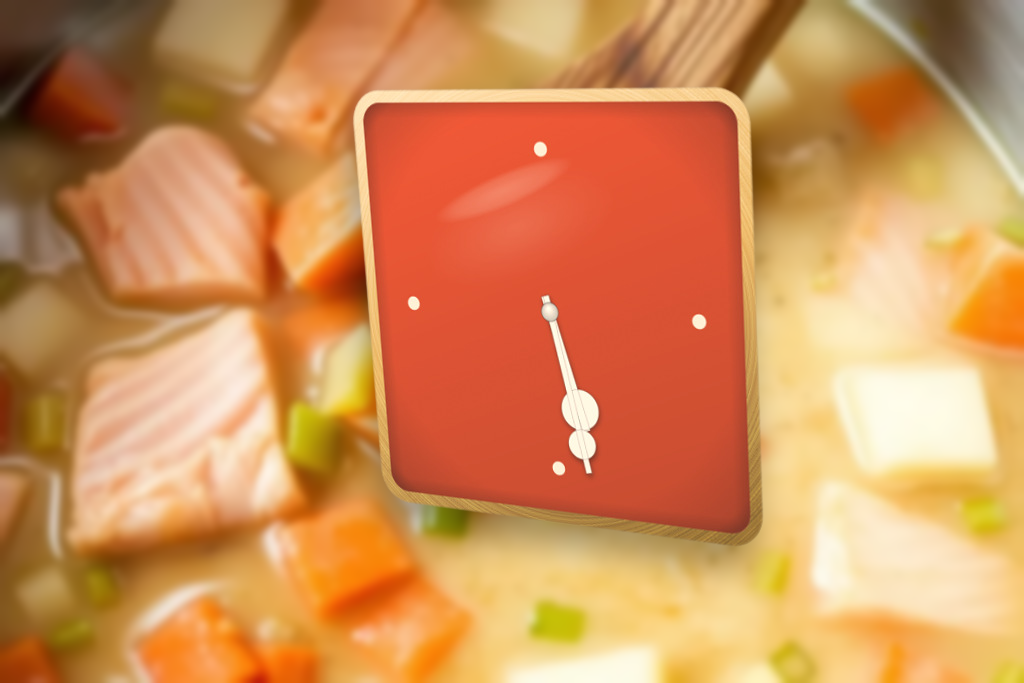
5:28
